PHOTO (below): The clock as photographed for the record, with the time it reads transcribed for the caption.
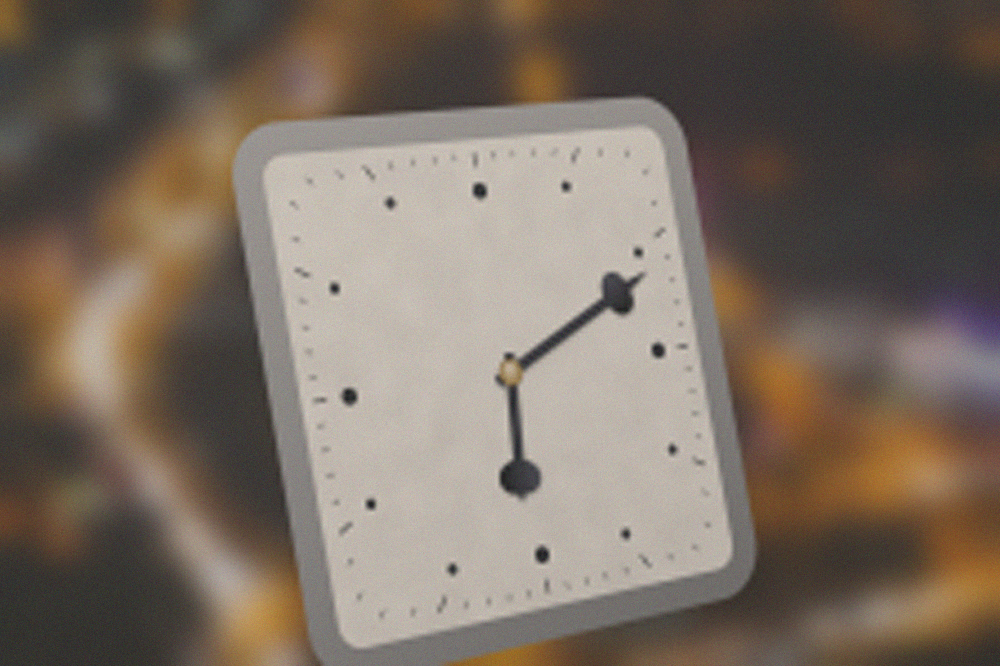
6:11
